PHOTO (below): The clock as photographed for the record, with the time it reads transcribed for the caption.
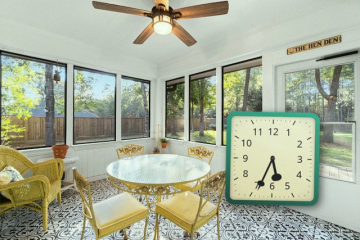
5:34
